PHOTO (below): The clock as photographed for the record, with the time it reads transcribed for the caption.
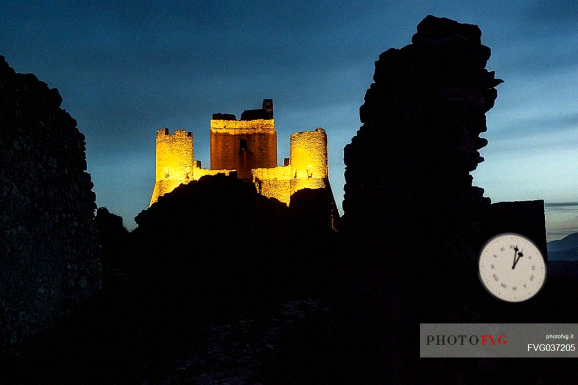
1:02
